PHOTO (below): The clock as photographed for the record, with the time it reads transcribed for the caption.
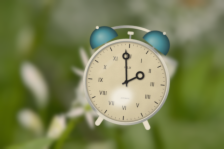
1:59
